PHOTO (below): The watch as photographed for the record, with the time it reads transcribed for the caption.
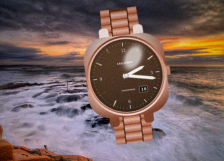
2:17
